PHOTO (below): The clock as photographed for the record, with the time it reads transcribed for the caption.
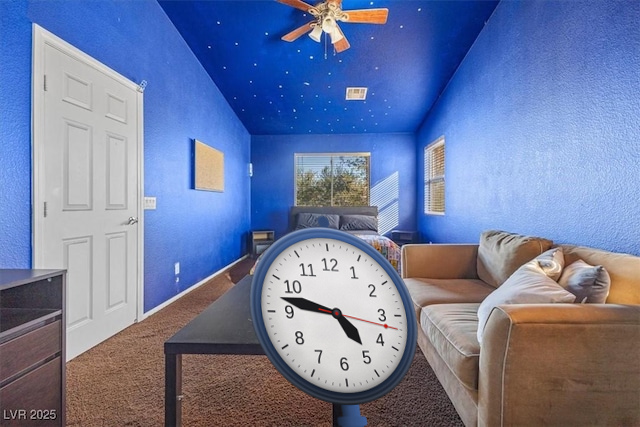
4:47:17
